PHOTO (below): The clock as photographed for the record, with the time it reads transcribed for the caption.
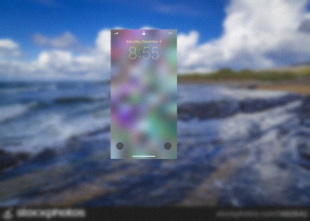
8:55
